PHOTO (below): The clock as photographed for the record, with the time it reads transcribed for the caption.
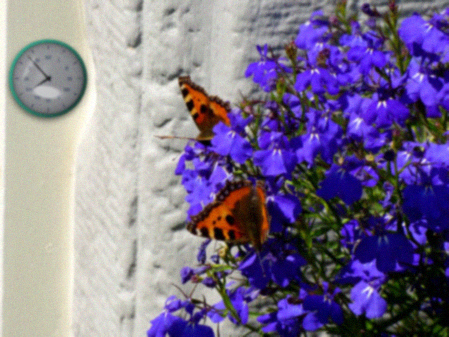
7:53
